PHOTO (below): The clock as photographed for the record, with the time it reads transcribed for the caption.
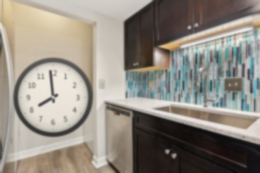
7:59
